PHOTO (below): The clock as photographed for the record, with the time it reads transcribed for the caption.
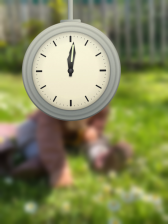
12:01
